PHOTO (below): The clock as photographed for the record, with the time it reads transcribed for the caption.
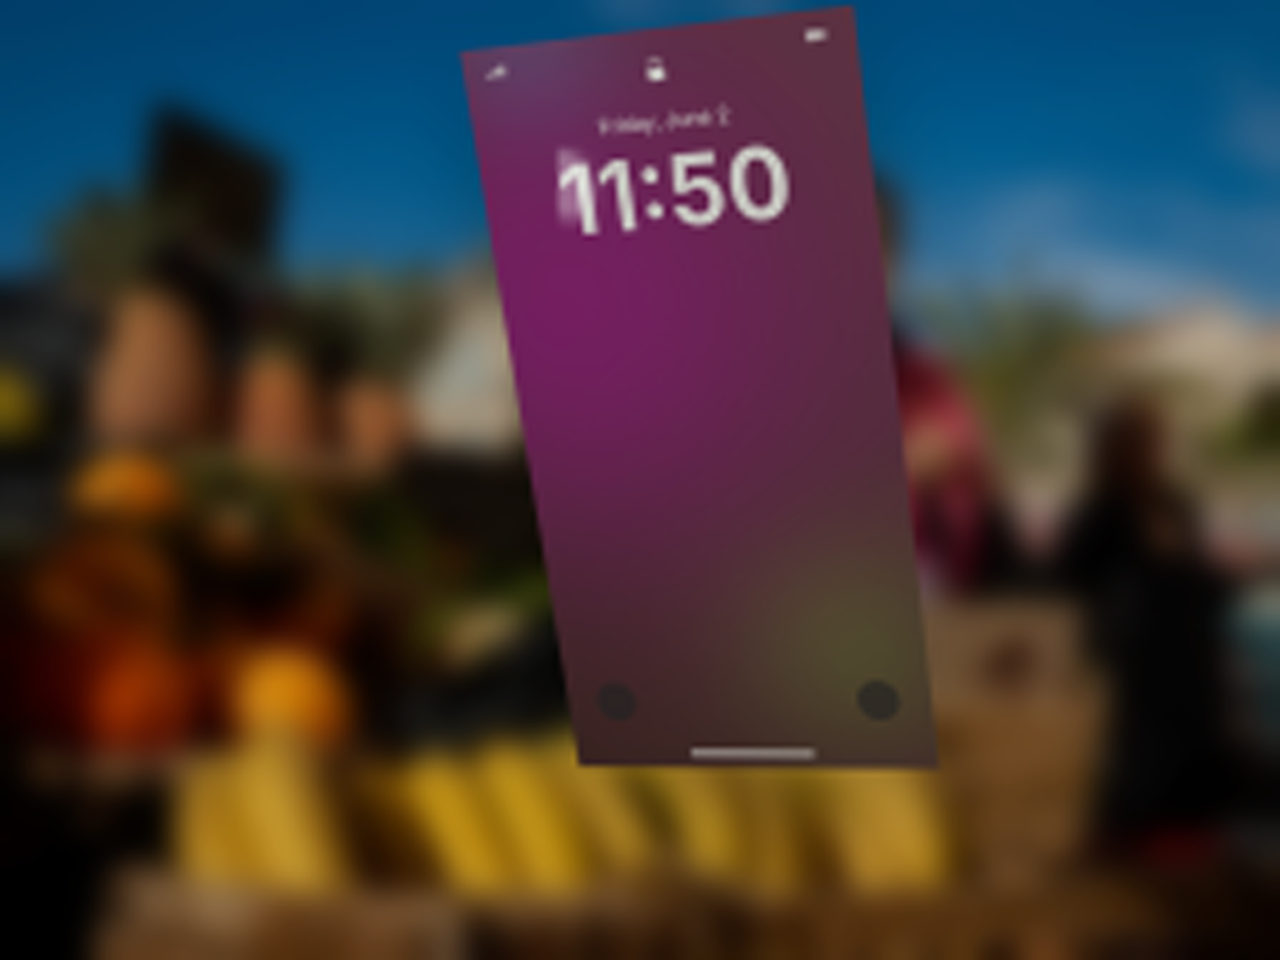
11:50
